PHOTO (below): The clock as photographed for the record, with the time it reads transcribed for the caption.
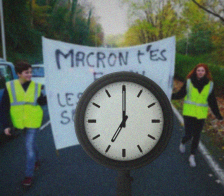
7:00
